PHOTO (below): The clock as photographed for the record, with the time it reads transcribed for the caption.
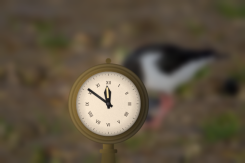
11:51
